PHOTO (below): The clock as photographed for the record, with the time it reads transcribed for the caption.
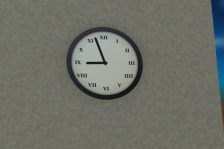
8:57
